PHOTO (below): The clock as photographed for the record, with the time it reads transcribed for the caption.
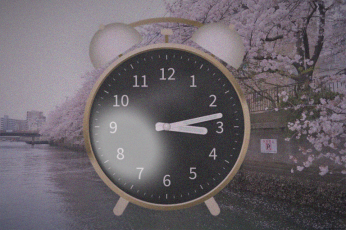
3:13
